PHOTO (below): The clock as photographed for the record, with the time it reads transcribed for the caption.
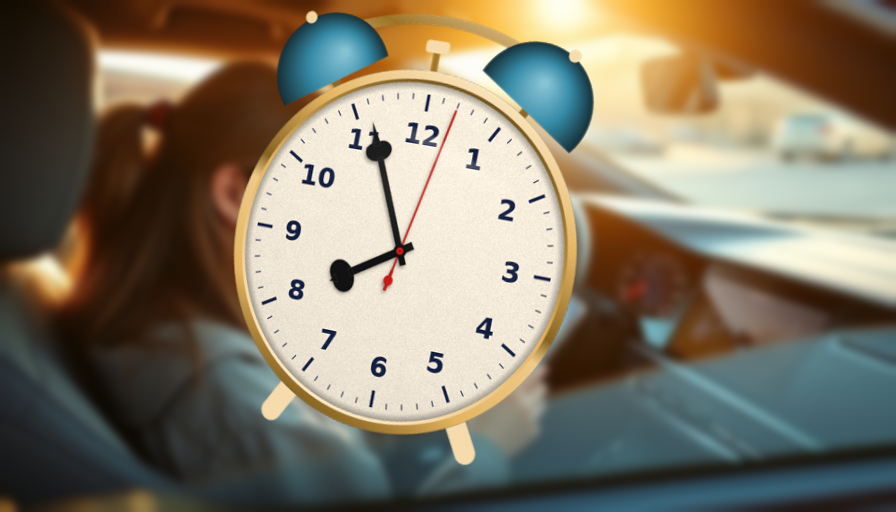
7:56:02
